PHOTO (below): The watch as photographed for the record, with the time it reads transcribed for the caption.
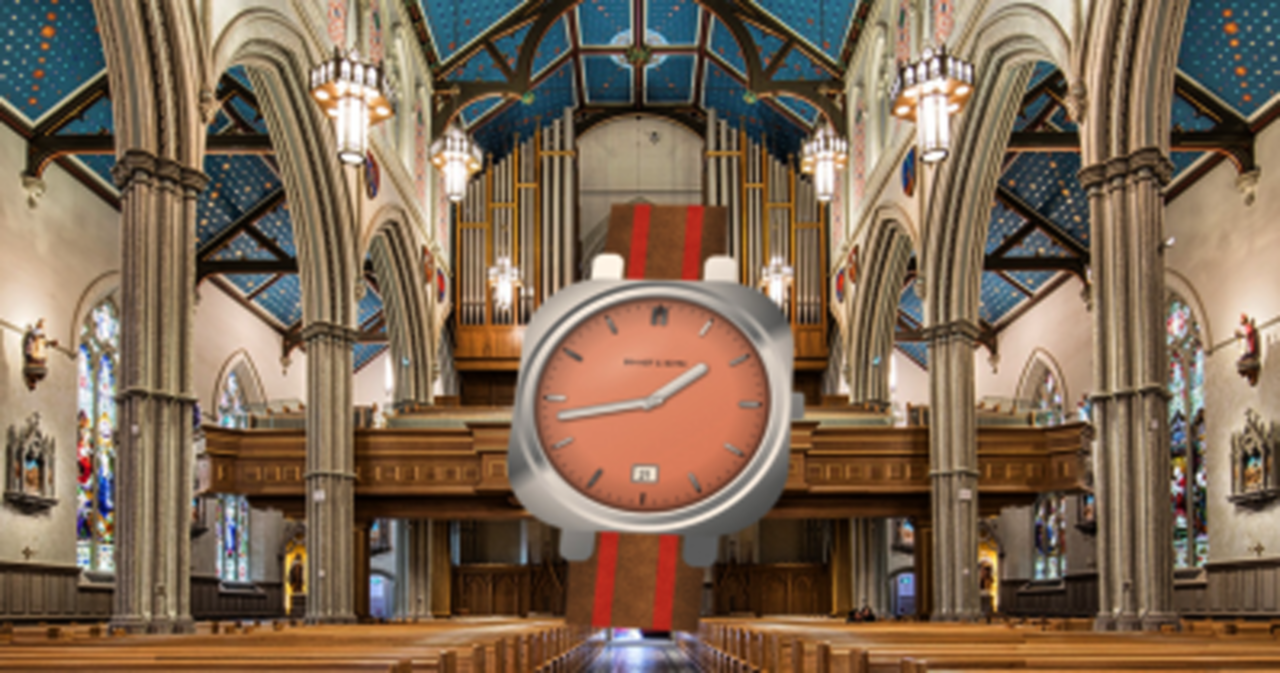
1:43
